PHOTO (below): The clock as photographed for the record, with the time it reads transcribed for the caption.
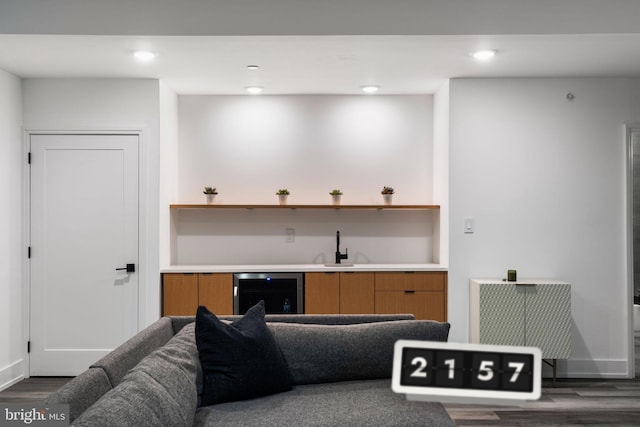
21:57
